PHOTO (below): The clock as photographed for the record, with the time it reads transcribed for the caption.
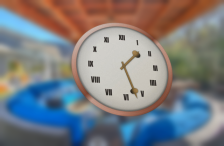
1:27
